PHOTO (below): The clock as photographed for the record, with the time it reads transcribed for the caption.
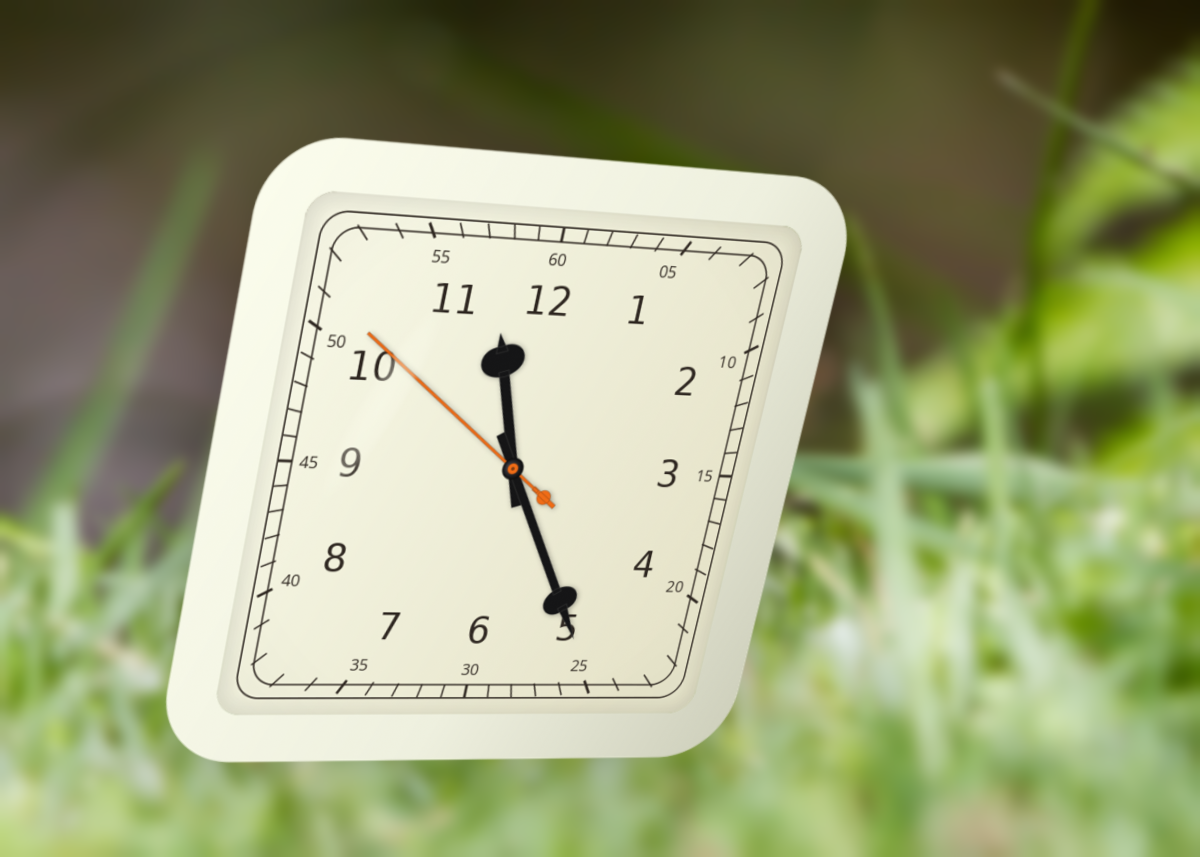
11:24:51
